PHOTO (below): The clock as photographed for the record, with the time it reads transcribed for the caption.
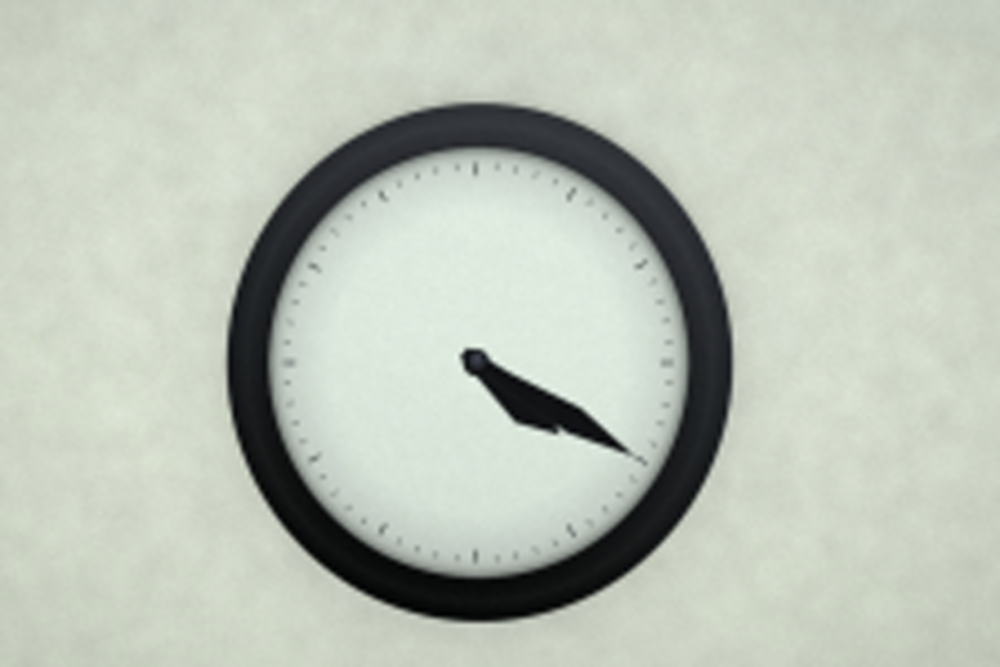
4:20
